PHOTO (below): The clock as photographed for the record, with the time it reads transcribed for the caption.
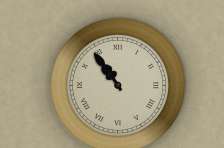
10:54
